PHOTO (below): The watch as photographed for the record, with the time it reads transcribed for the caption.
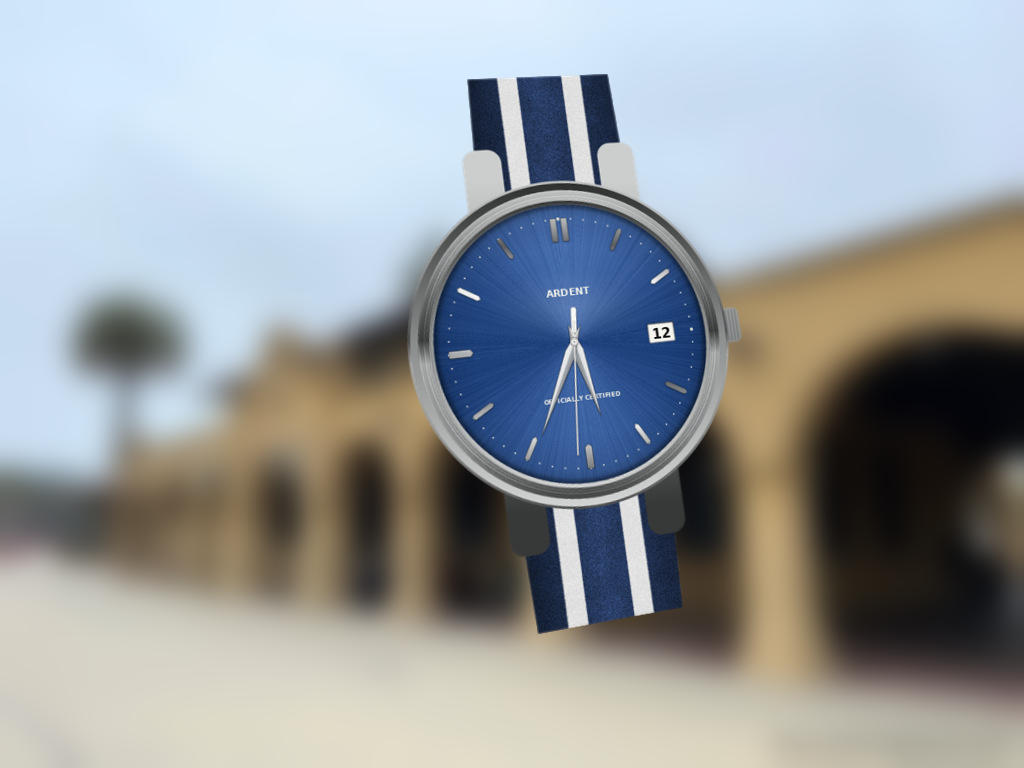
5:34:31
